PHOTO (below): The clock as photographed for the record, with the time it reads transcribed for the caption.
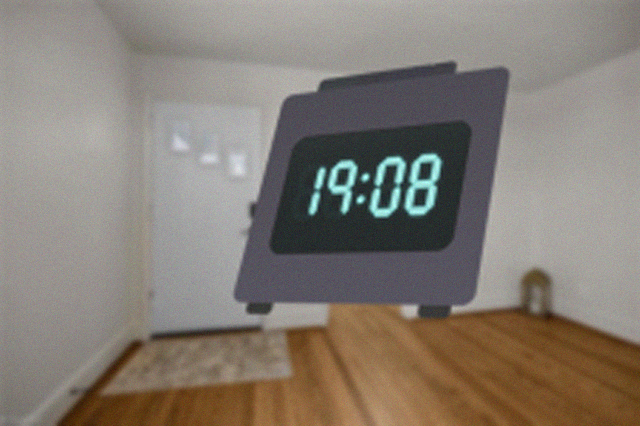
19:08
